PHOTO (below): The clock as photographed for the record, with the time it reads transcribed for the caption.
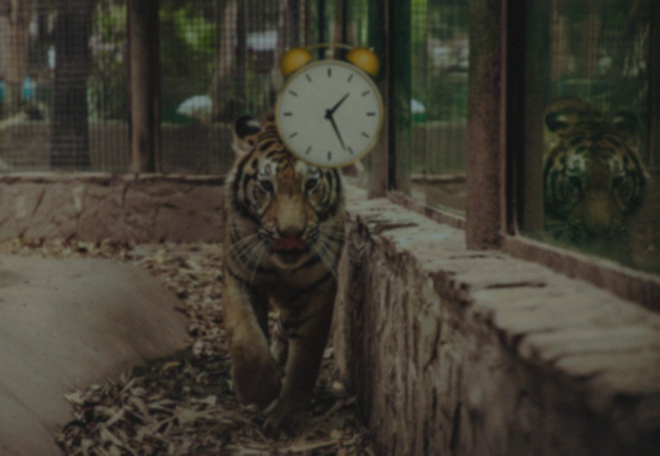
1:26
